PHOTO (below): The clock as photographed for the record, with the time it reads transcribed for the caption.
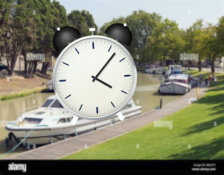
4:07
